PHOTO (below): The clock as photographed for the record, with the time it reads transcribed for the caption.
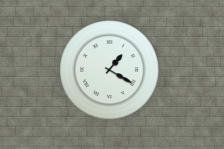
1:20
